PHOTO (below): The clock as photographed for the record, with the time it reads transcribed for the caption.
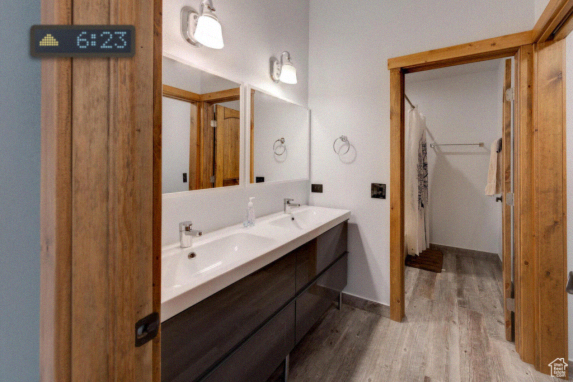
6:23
